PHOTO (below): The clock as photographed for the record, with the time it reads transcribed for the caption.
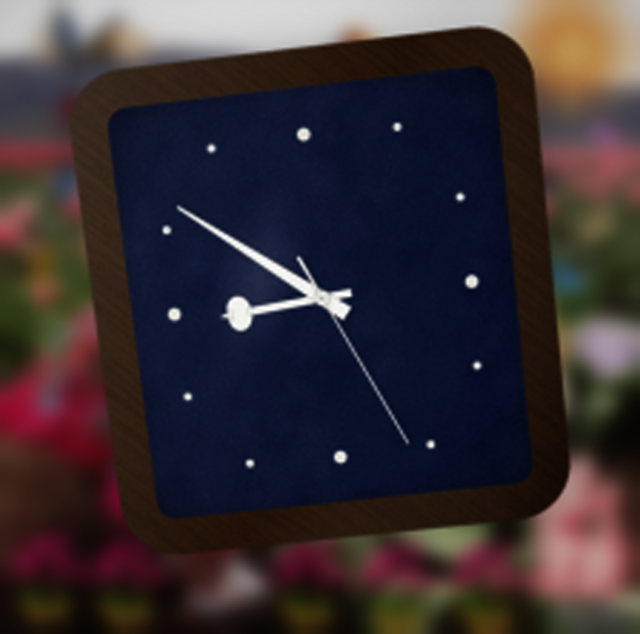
8:51:26
